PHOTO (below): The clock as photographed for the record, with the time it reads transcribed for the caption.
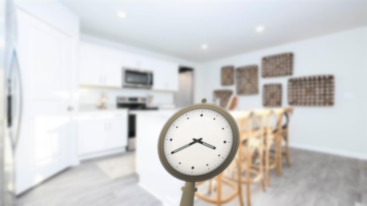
3:40
